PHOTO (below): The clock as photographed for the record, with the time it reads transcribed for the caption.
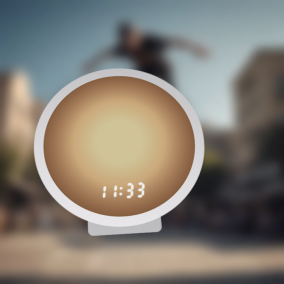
11:33
